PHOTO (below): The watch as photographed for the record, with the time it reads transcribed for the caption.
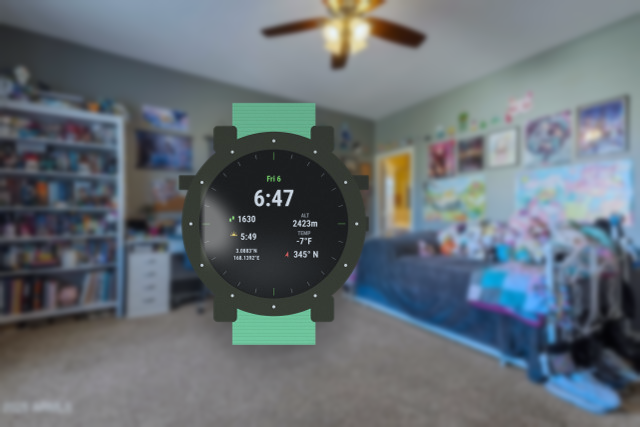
6:47
